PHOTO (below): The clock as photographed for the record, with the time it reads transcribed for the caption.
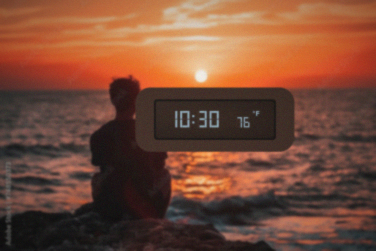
10:30
